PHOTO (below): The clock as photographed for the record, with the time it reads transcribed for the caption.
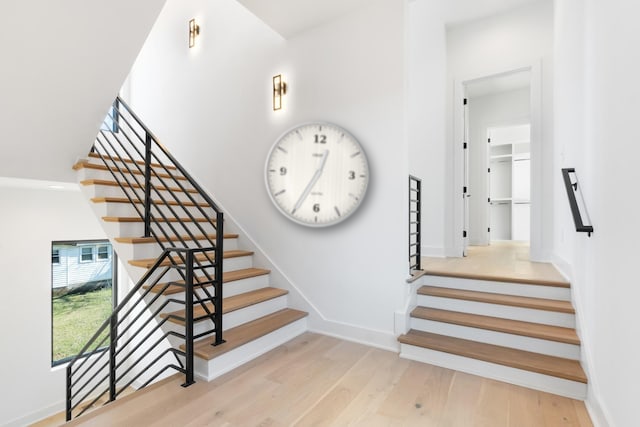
12:35
